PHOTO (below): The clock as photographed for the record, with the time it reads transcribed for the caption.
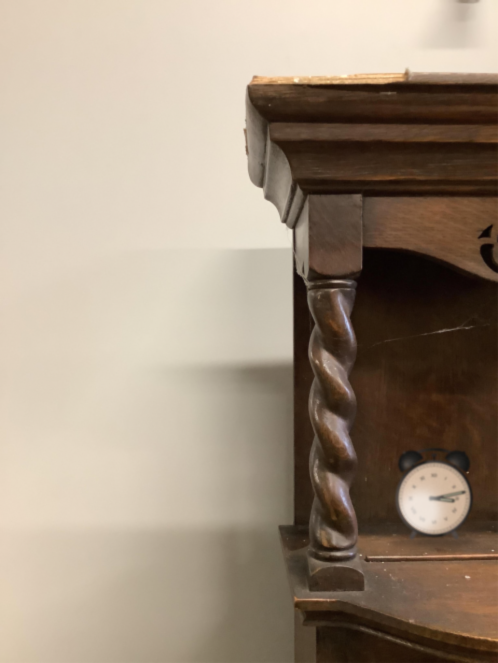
3:13
